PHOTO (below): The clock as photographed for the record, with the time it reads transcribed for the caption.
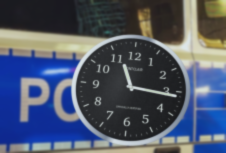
11:16
